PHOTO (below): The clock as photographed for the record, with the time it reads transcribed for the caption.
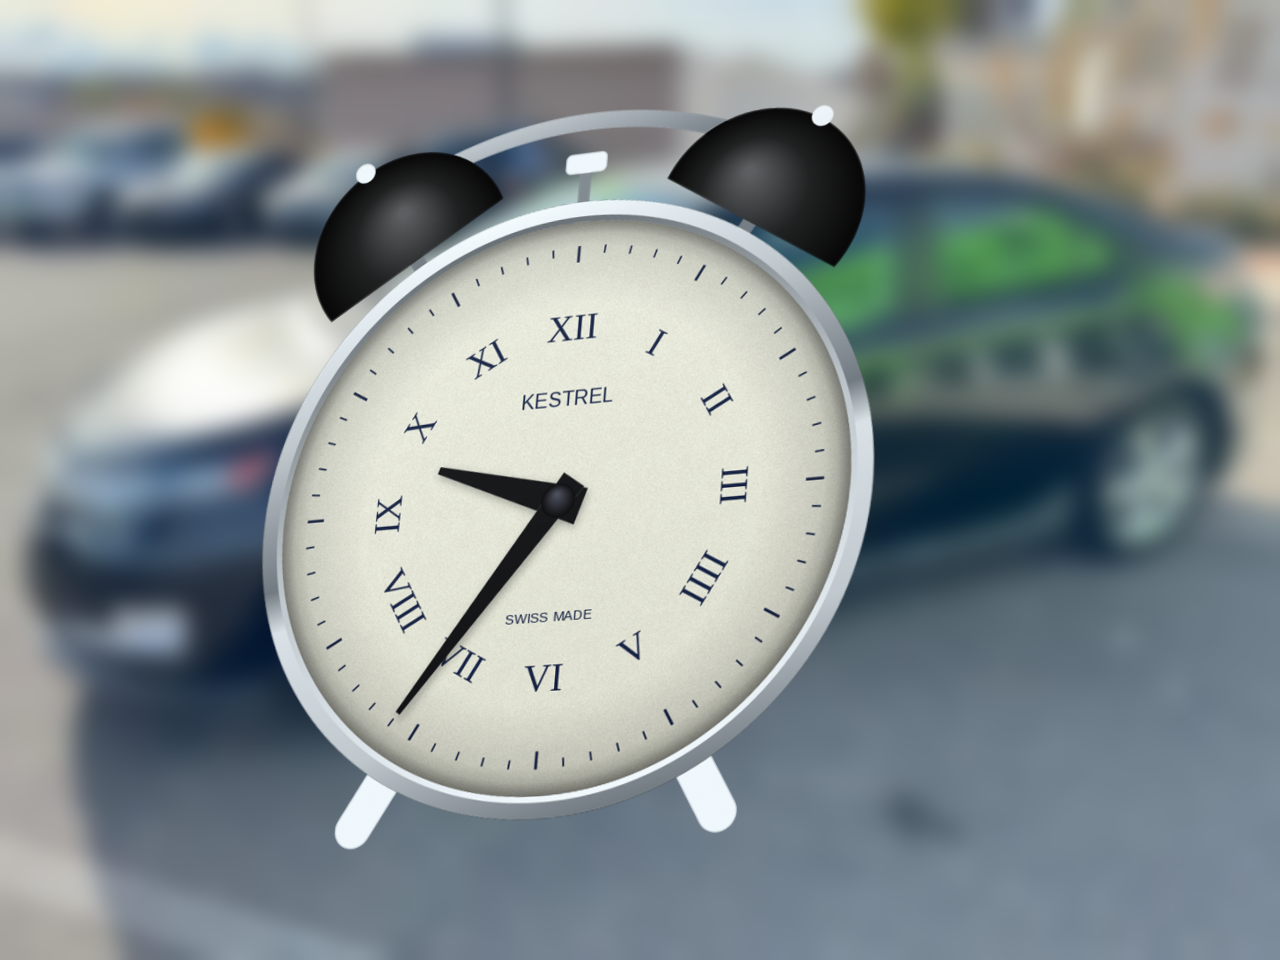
9:36
